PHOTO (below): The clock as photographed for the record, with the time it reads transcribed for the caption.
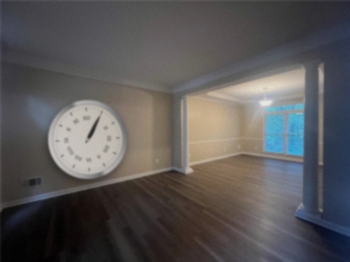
1:05
